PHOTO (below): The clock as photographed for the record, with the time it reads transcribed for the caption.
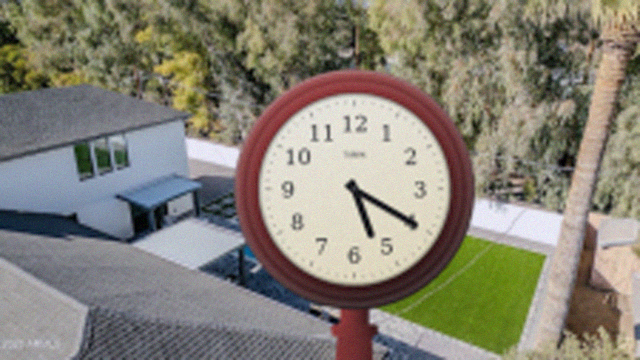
5:20
